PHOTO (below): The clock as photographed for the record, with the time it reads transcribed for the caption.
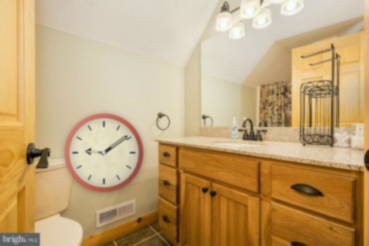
9:09
